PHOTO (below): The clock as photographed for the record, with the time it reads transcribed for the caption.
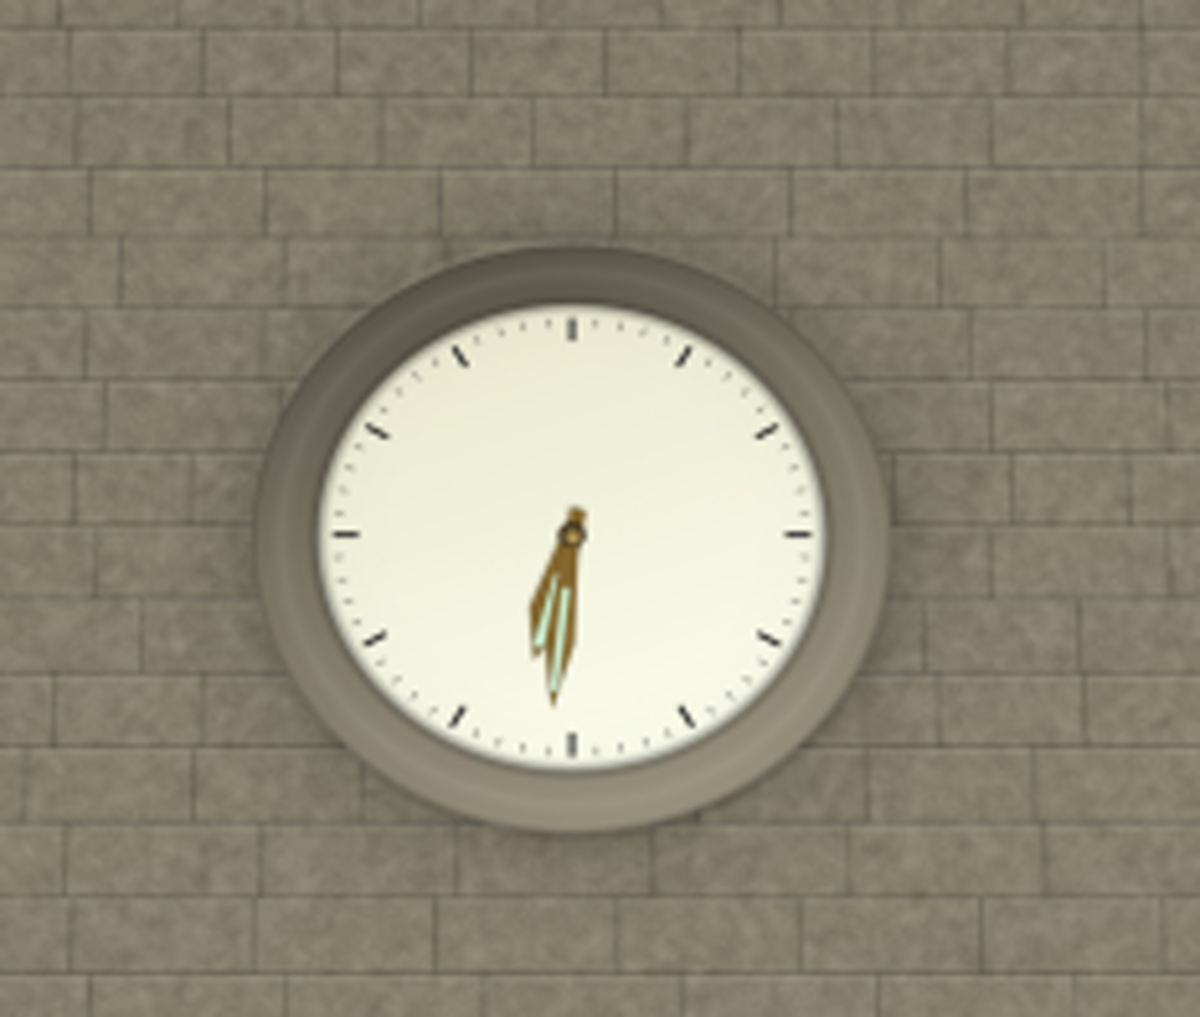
6:31
